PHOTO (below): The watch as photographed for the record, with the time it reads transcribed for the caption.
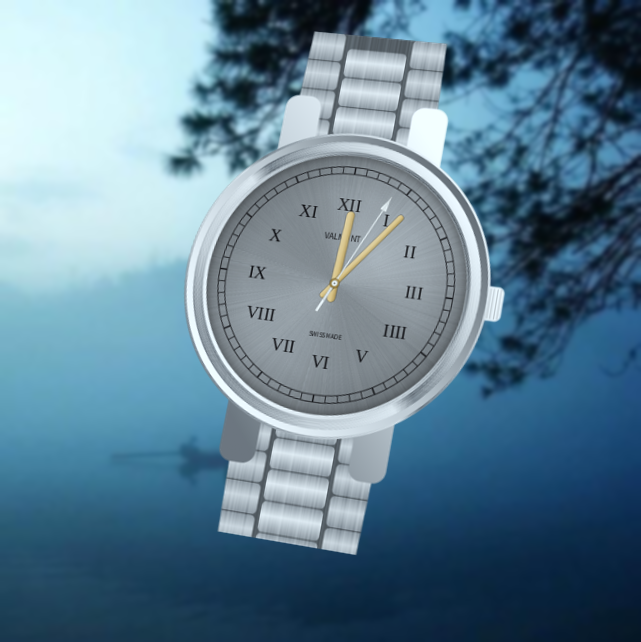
12:06:04
